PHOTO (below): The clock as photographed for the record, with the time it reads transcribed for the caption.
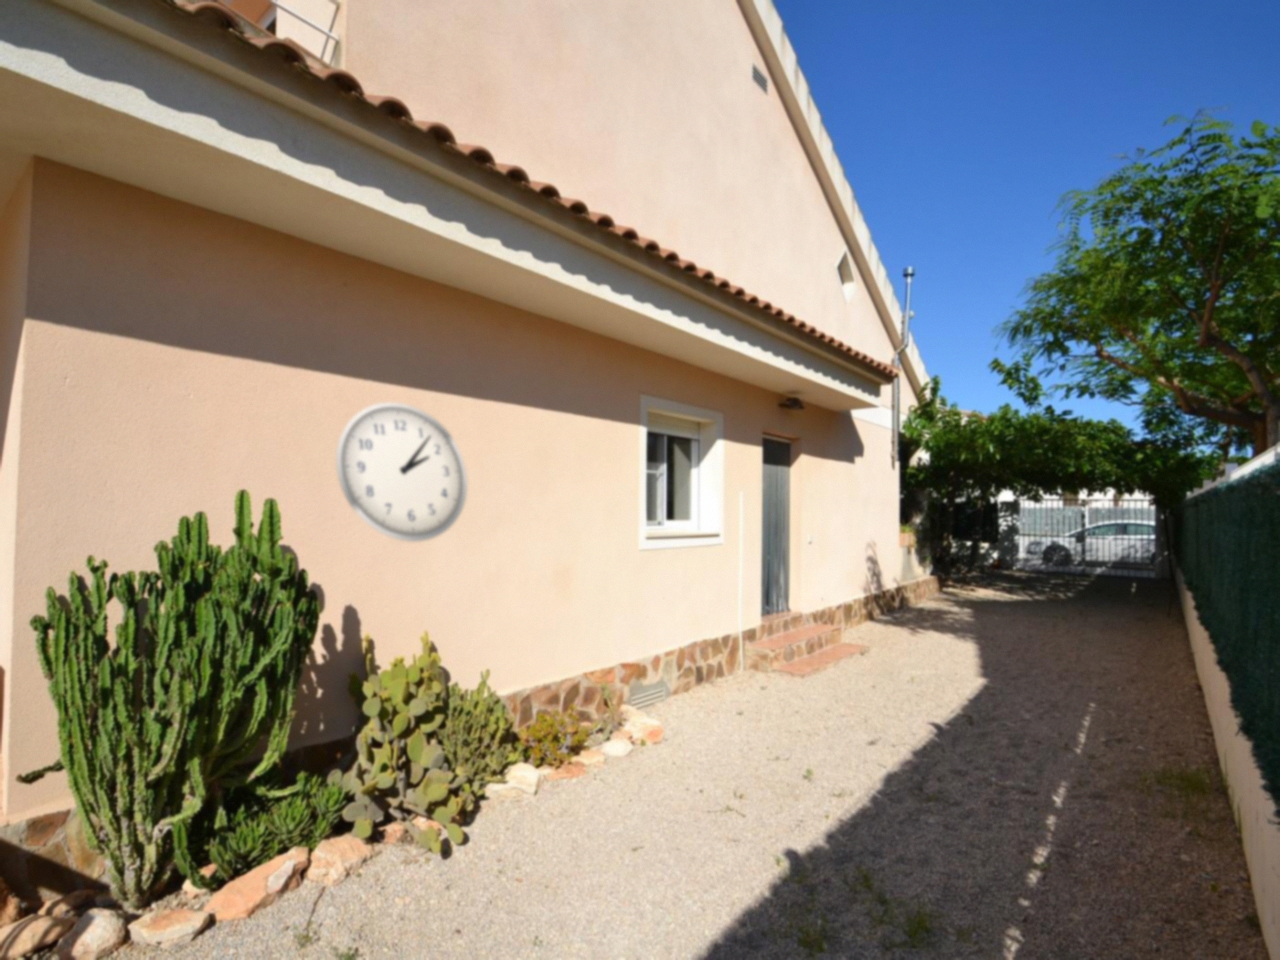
2:07
